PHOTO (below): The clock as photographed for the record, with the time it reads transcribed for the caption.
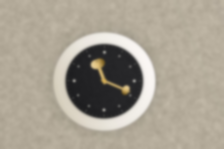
11:19
